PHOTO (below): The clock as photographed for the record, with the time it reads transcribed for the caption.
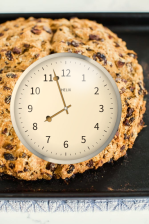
7:57
